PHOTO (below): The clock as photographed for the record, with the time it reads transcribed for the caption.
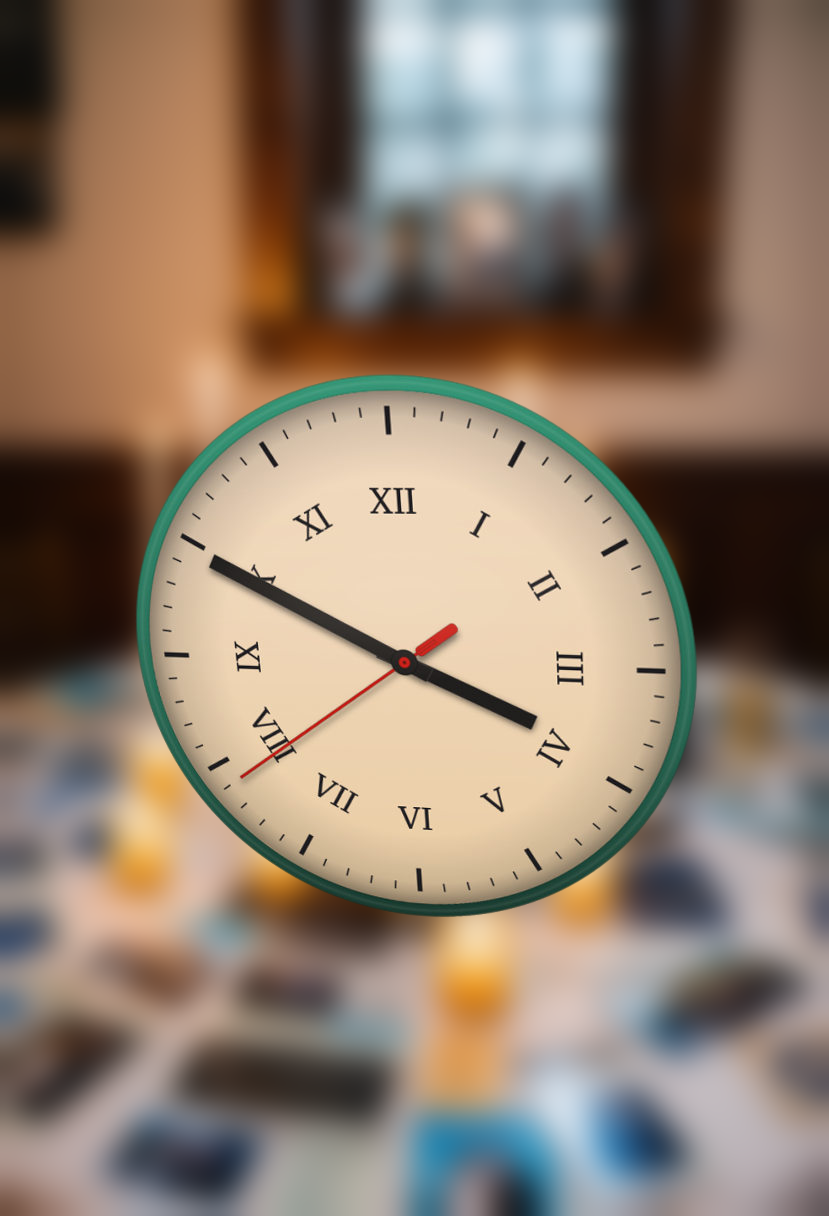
3:49:39
